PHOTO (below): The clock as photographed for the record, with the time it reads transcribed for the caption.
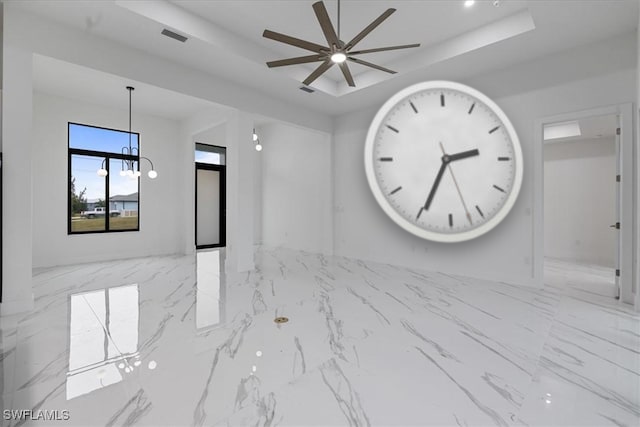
2:34:27
